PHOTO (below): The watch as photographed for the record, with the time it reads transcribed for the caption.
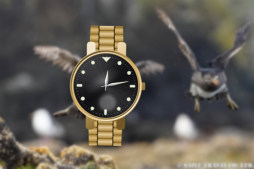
12:13
